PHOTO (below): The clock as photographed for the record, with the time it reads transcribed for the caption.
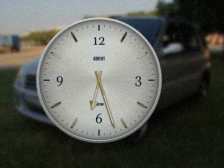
6:27
